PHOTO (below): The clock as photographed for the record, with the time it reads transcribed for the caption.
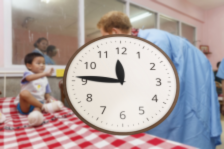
11:46
